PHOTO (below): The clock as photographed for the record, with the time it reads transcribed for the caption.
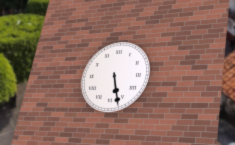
5:27
